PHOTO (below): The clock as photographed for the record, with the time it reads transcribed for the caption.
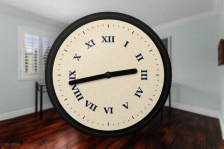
2:43
